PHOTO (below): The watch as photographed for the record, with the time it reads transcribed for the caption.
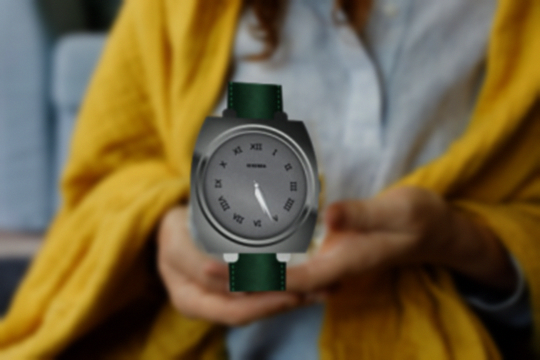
5:26
